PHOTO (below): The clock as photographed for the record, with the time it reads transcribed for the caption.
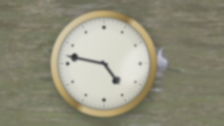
4:47
